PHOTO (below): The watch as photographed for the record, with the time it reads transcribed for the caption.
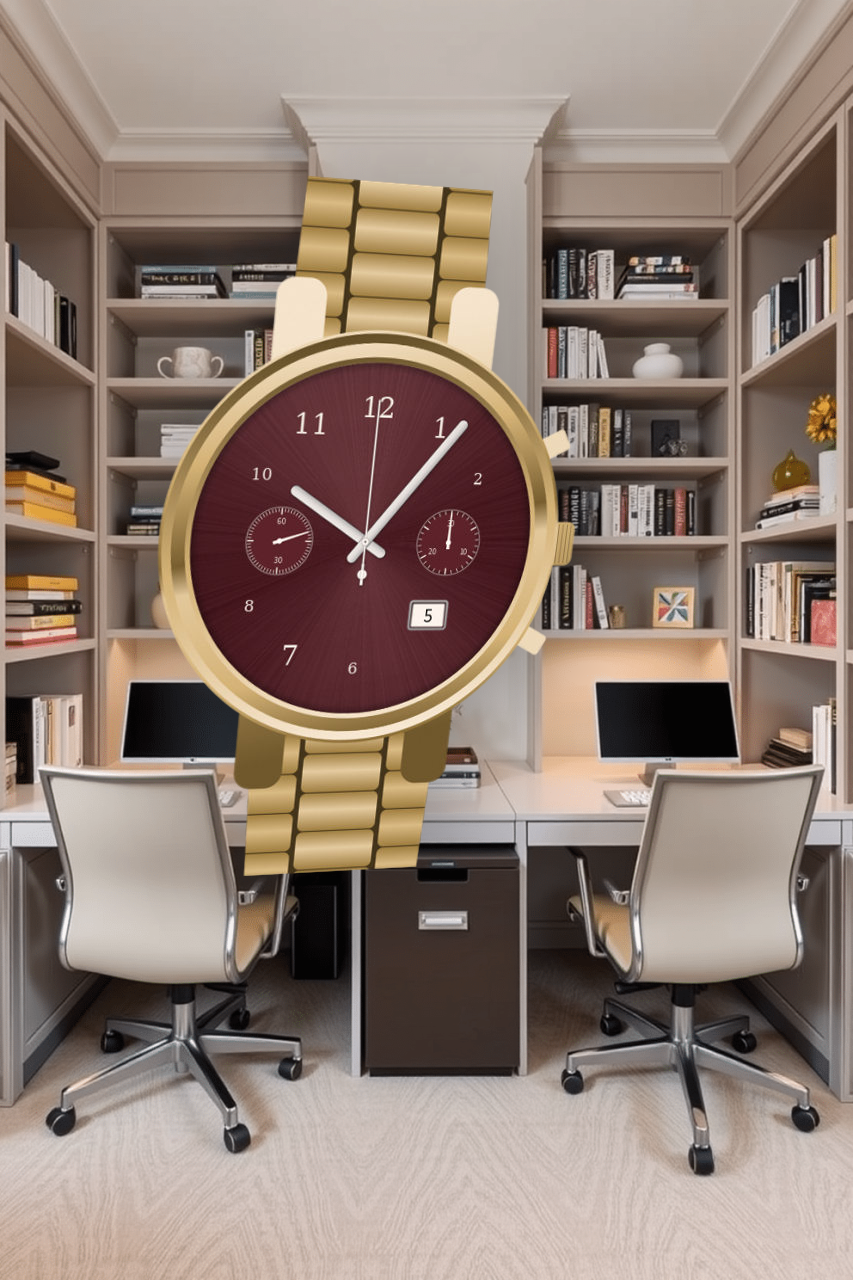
10:06:12
